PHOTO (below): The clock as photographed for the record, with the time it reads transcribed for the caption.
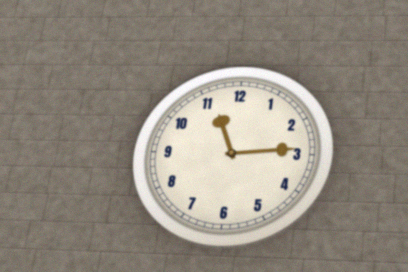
11:14
